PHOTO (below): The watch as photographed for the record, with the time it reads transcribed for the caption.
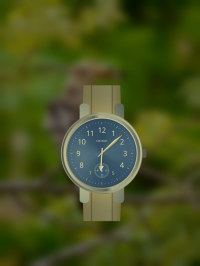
6:08
